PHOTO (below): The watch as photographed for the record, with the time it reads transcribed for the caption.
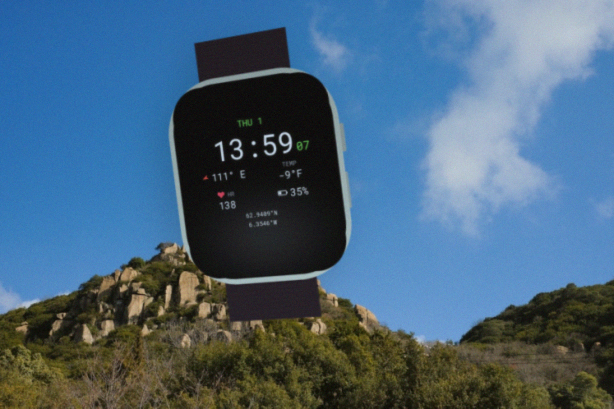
13:59:07
